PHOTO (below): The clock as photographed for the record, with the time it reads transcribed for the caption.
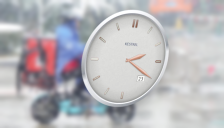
2:20
